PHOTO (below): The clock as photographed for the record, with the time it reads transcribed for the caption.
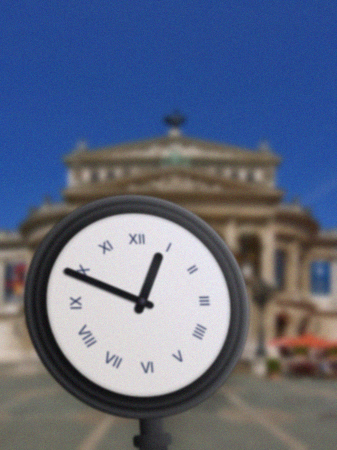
12:49
